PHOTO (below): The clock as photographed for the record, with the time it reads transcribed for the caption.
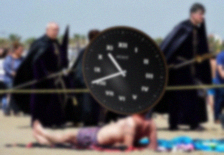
10:41
